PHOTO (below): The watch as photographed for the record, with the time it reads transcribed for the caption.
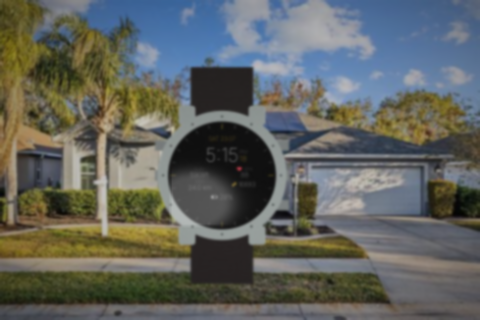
5:15
